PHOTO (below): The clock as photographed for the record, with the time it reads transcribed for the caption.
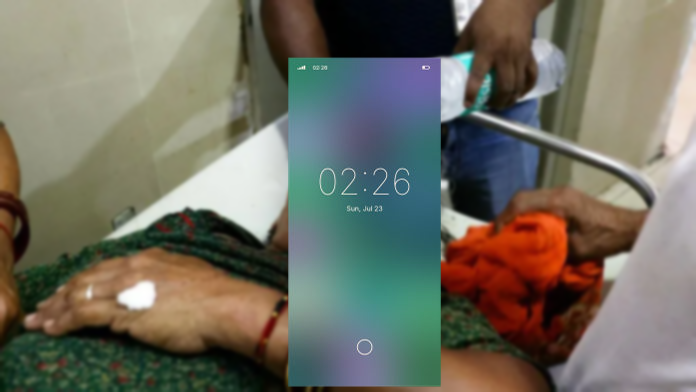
2:26
